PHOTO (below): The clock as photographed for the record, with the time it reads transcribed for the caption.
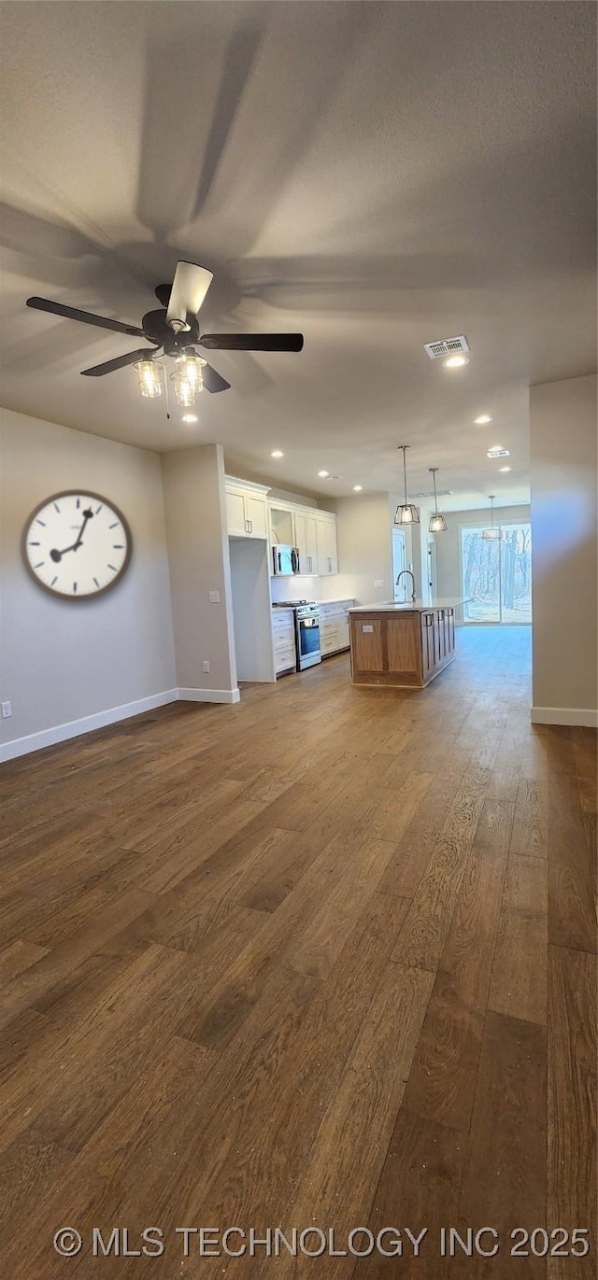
8:03
